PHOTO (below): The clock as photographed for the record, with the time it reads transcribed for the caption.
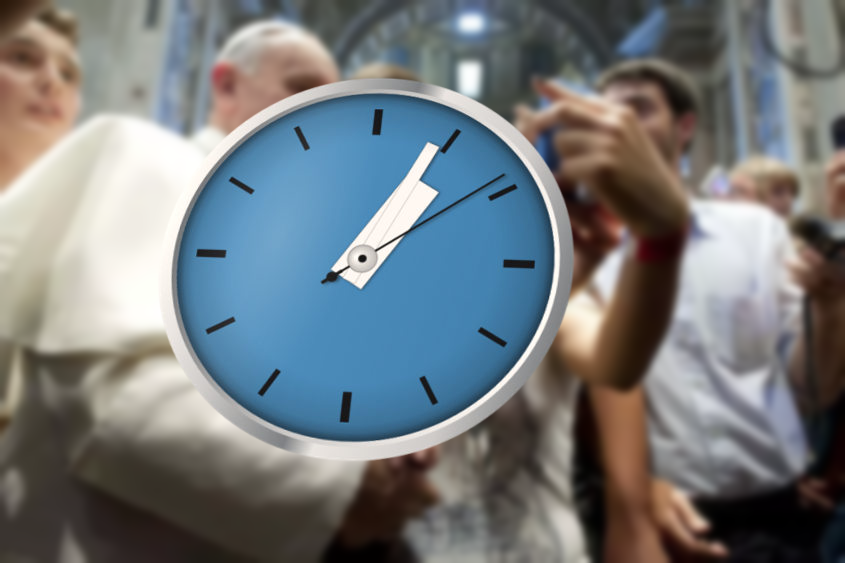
1:04:09
